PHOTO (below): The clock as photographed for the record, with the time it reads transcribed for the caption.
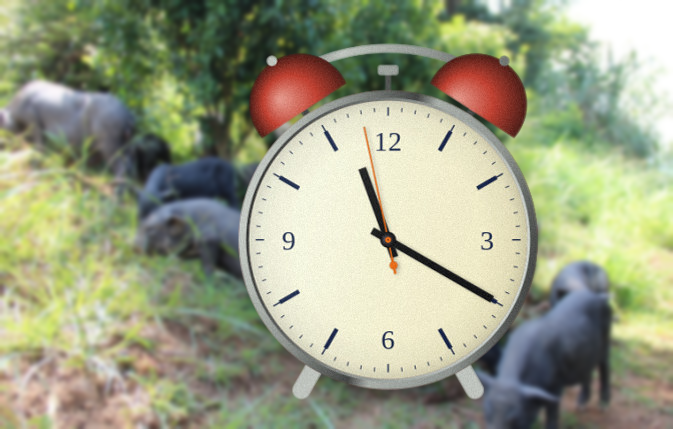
11:19:58
